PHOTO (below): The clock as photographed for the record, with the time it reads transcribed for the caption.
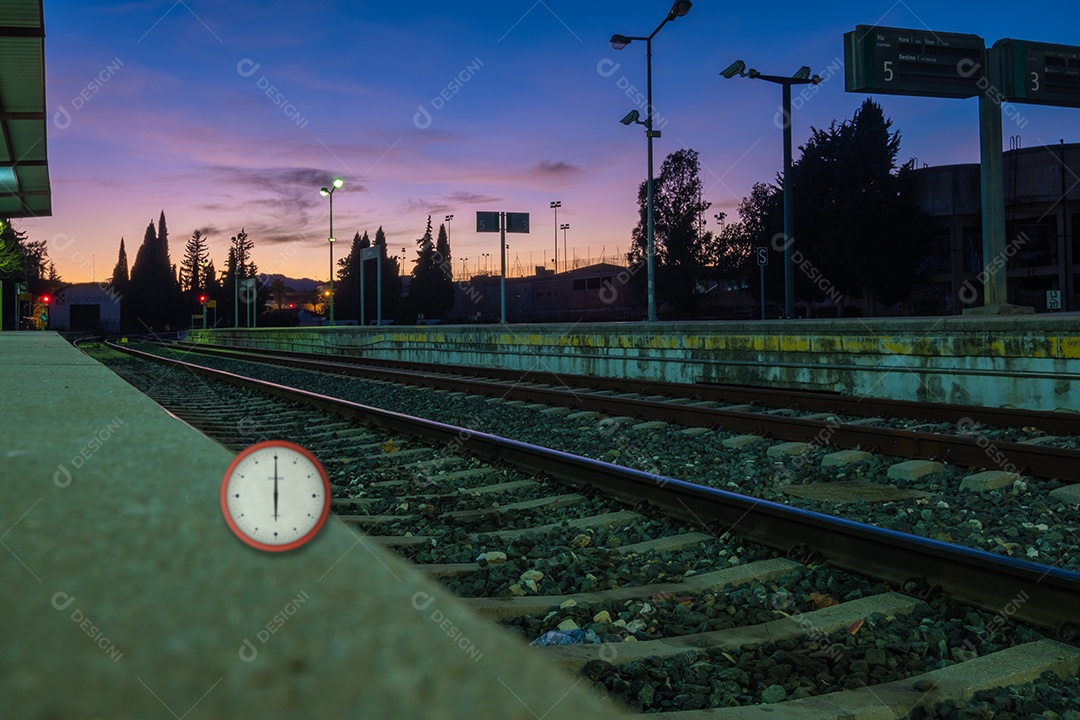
6:00
